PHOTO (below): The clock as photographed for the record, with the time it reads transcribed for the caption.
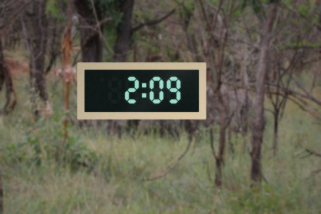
2:09
